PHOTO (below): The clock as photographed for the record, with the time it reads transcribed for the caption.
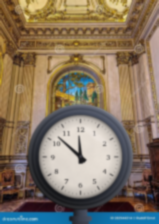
11:52
